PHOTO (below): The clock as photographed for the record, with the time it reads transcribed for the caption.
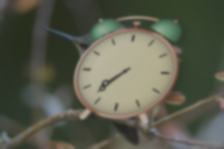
7:37
